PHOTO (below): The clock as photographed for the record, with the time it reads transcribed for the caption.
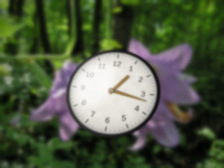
1:17
